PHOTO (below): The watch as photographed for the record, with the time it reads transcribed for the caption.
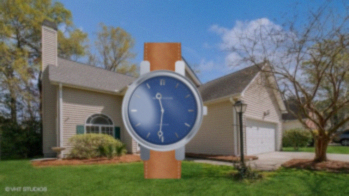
11:31
